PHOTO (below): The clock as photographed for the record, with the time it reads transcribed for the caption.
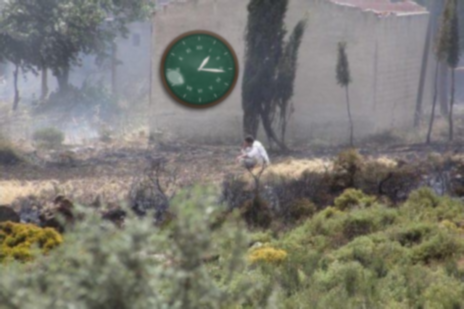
1:16
